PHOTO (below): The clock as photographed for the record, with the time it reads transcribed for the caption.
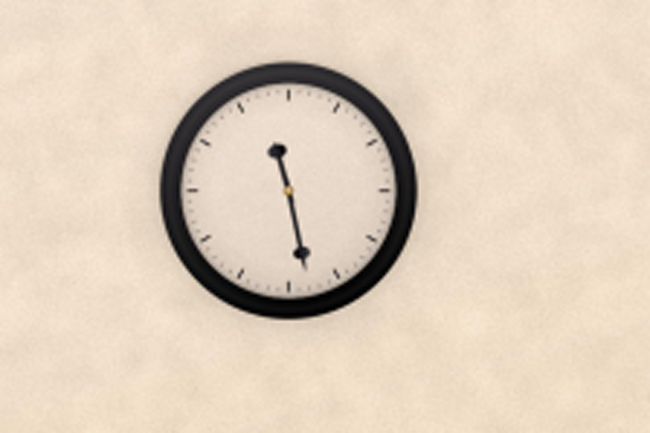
11:28
